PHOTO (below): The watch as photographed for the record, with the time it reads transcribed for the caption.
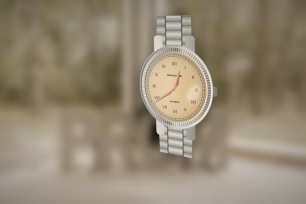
12:39
